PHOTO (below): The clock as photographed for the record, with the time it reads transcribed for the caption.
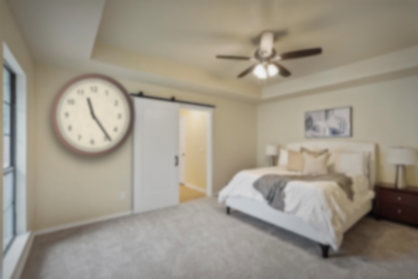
11:24
